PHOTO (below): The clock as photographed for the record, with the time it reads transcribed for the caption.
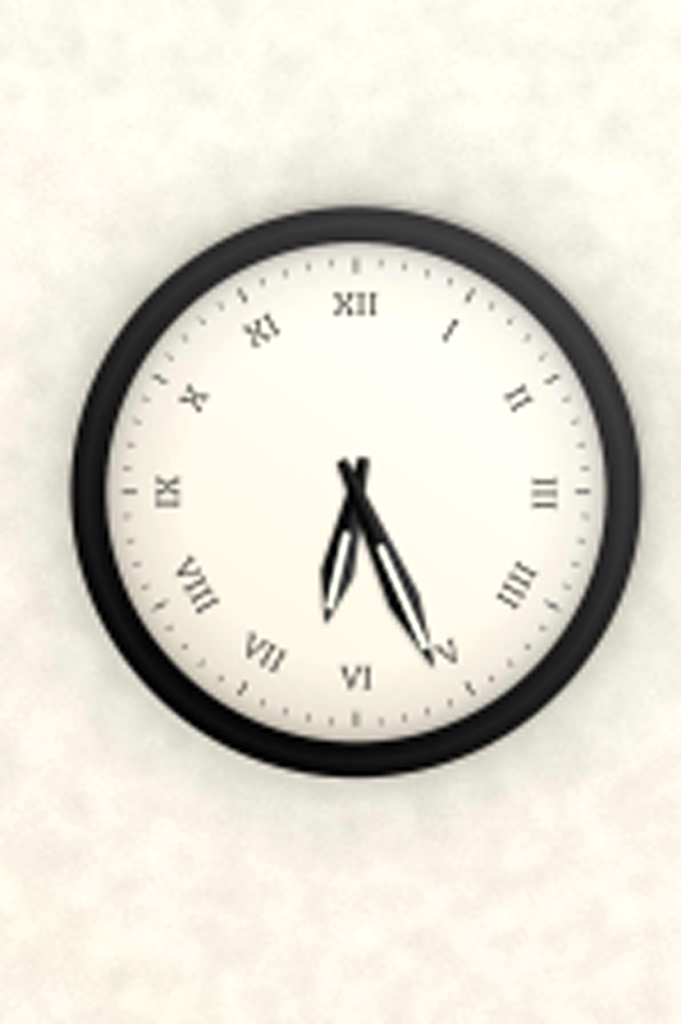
6:26
